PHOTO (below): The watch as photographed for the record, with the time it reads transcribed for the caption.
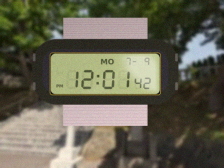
12:01:42
